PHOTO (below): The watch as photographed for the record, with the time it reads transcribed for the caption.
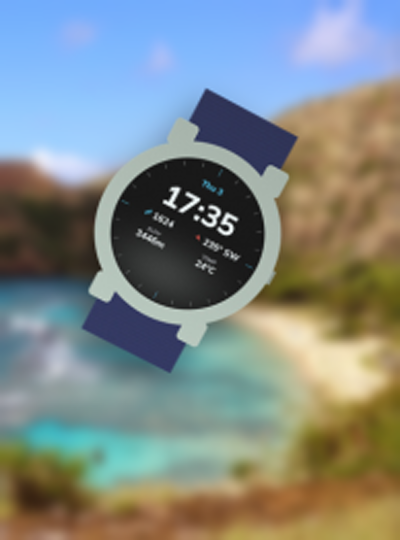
17:35
